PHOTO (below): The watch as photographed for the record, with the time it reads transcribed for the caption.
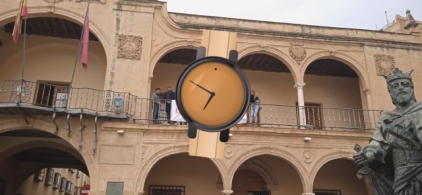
6:49
